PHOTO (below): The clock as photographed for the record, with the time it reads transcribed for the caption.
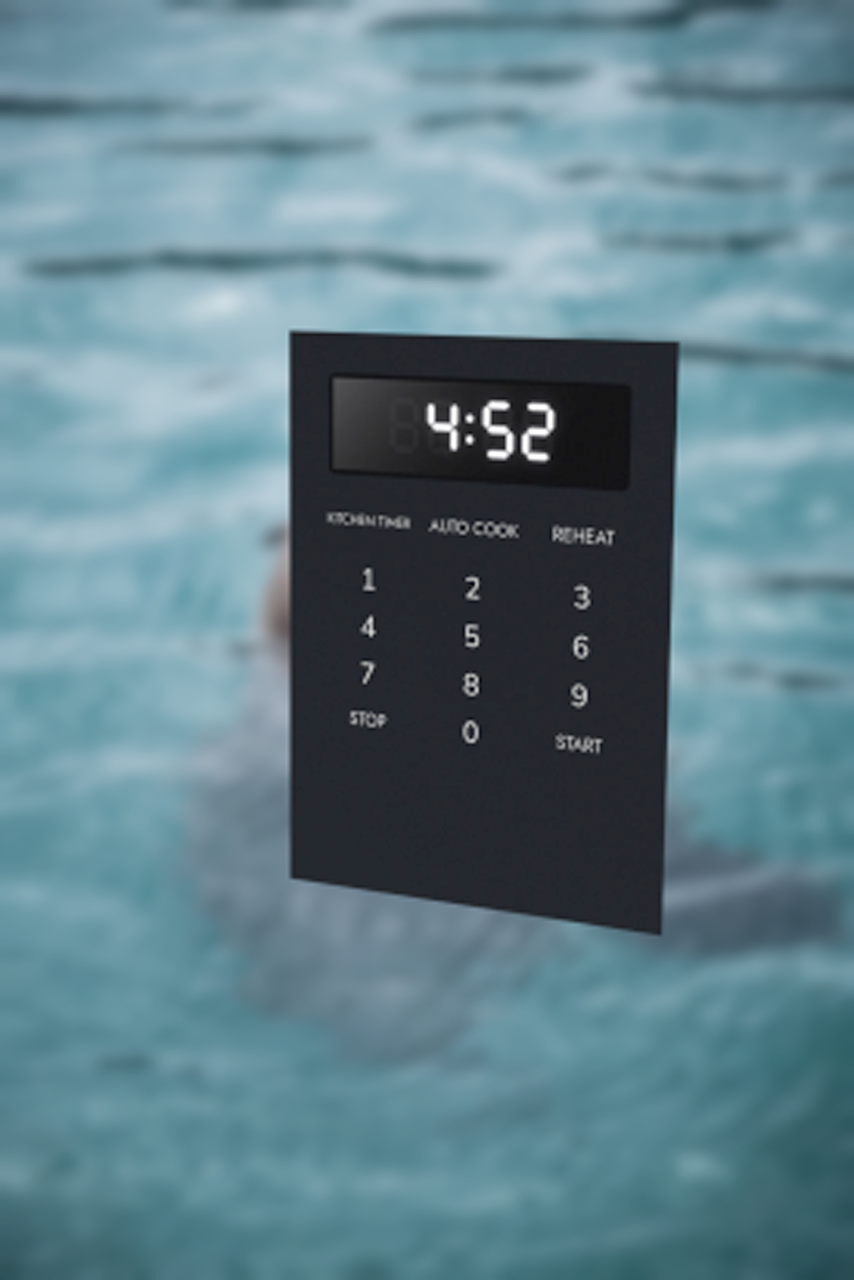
4:52
